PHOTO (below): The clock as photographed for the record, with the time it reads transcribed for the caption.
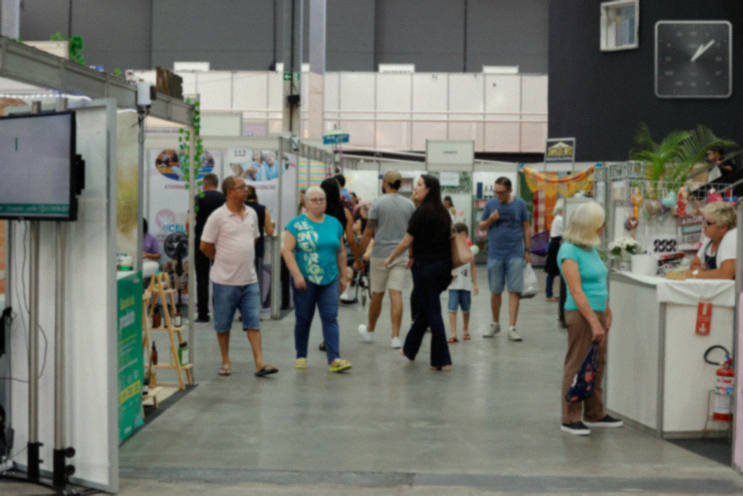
1:08
